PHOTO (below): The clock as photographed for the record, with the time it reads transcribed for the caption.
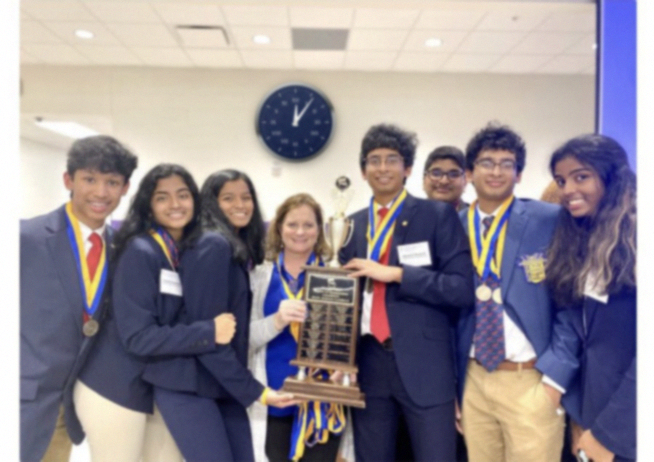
12:06
